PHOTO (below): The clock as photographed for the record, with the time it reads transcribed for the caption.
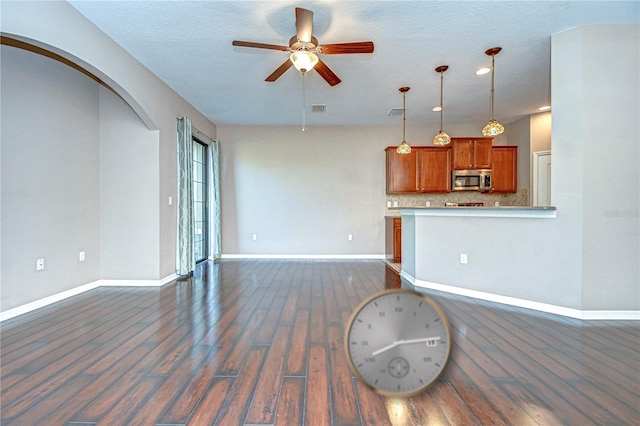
8:14
